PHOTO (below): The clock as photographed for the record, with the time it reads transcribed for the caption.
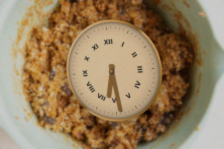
6:29
